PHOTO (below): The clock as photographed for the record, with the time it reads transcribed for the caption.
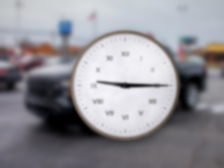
9:15
